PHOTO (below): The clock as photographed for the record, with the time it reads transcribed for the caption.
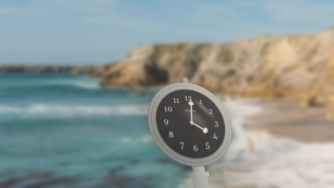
4:01
